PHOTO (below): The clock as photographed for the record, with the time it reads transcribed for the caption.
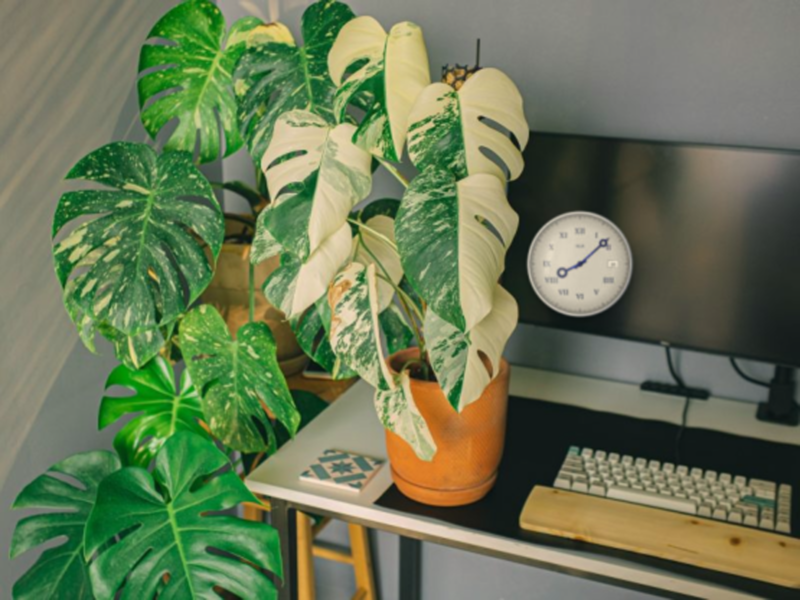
8:08
